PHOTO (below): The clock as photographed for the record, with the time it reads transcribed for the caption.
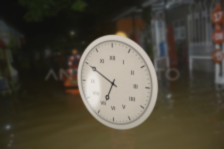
6:50
